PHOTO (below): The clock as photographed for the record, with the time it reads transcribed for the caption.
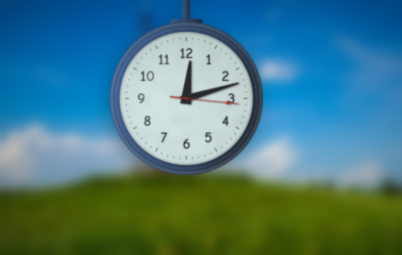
12:12:16
